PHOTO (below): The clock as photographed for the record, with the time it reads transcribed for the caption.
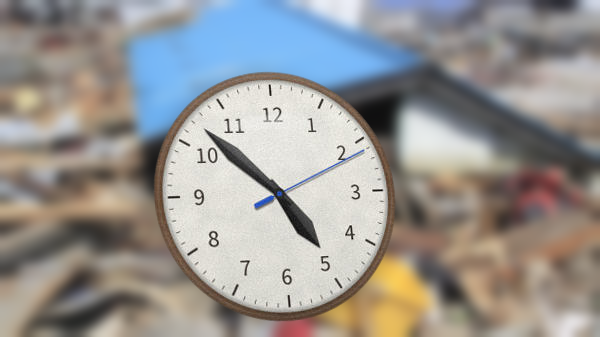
4:52:11
